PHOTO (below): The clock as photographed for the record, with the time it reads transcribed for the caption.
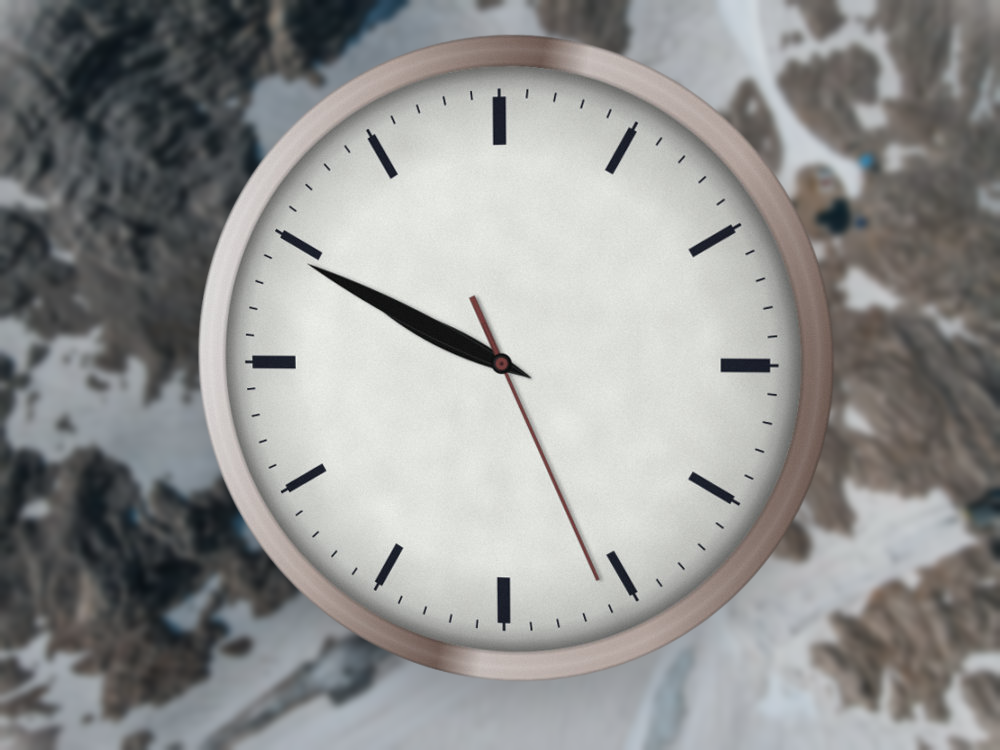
9:49:26
